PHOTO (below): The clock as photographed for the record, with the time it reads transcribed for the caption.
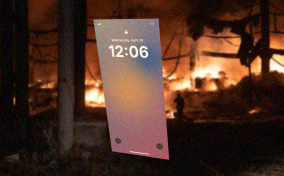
12:06
